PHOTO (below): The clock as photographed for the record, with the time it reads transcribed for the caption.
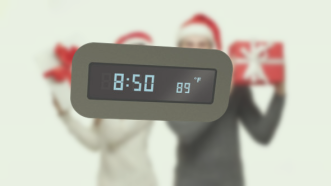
8:50
